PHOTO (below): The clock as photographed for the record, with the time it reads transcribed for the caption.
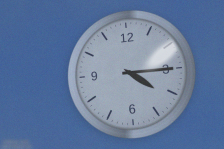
4:15
